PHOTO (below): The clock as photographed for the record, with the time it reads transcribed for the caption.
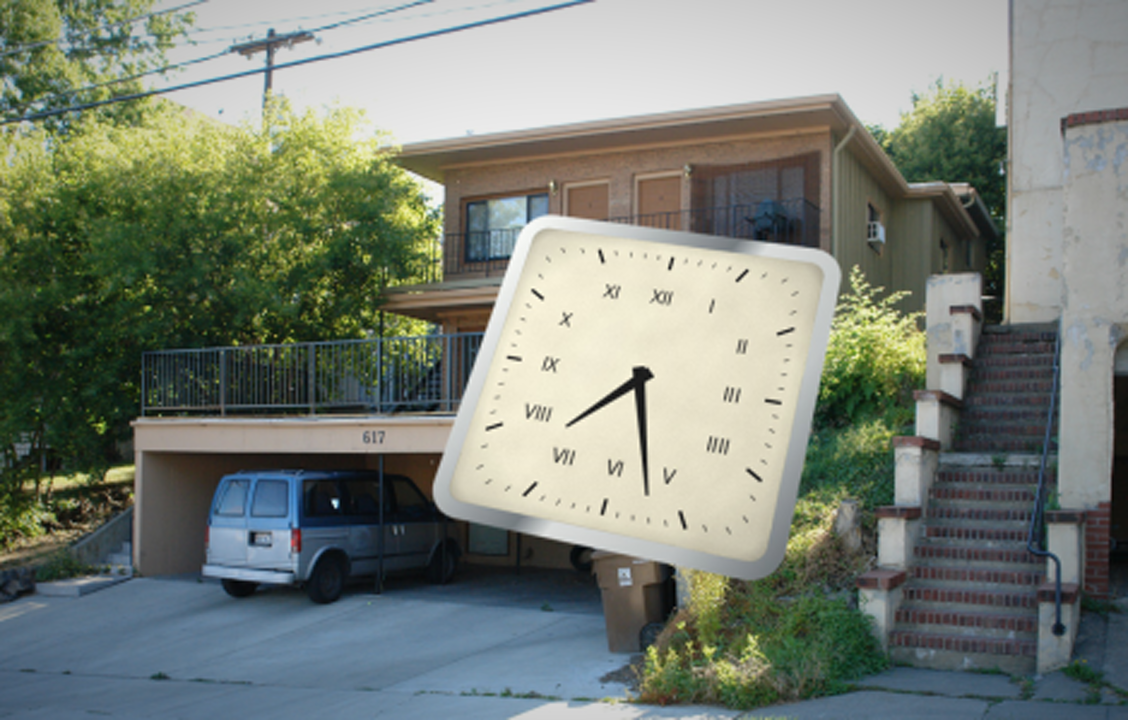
7:27
